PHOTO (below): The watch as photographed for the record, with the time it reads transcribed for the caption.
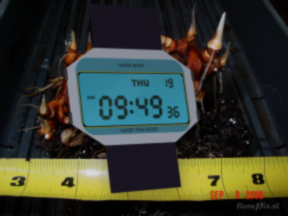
9:49:36
